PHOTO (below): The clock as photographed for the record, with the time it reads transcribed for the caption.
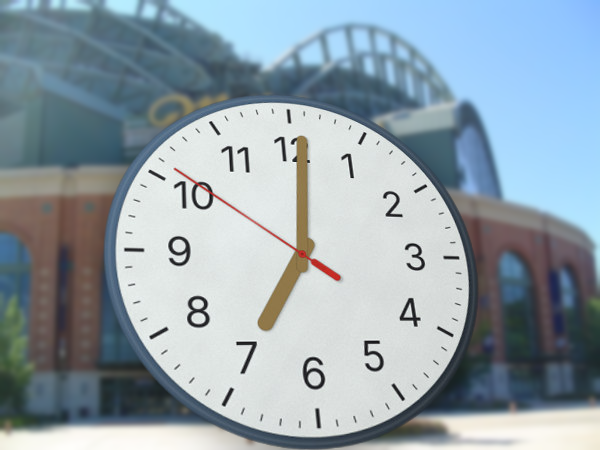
7:00:51
